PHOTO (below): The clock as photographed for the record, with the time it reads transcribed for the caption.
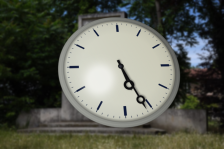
5:26
